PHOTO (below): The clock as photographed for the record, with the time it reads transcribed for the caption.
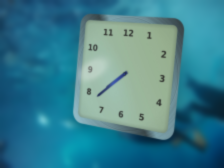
7:38
